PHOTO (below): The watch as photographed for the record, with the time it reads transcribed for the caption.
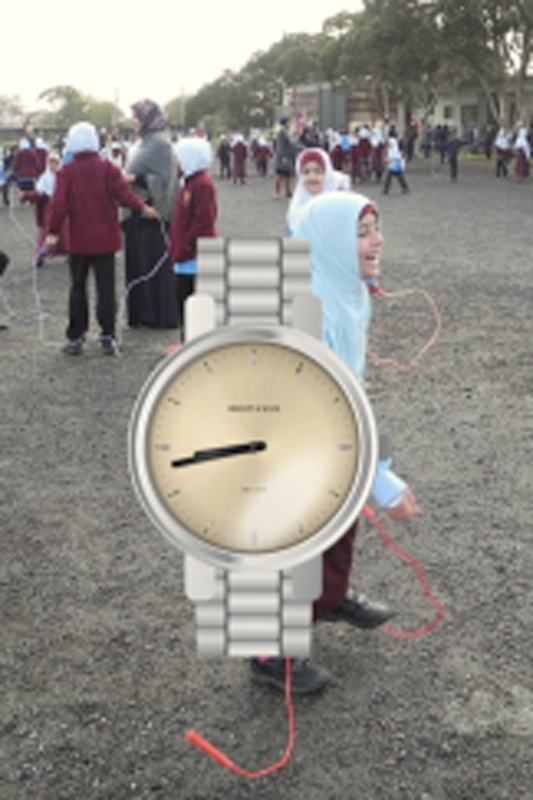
8:43
